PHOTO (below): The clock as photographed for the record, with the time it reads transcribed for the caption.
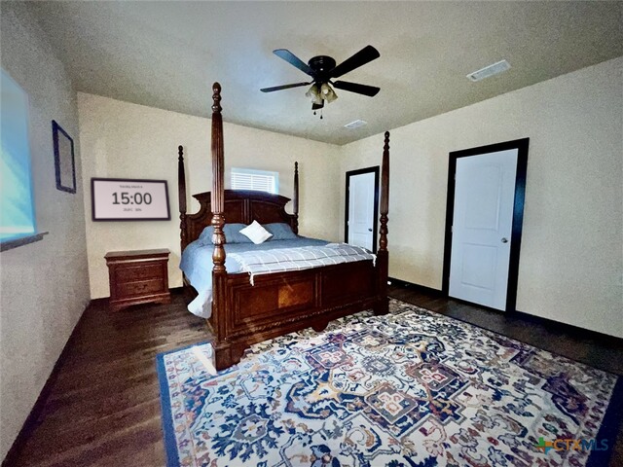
15:00
